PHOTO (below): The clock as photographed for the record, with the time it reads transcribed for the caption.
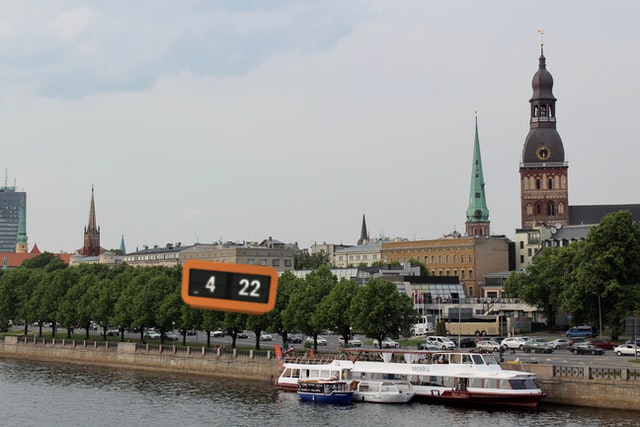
4:22
